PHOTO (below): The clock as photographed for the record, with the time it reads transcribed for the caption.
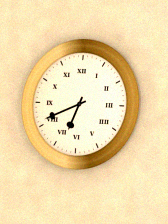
6:41
